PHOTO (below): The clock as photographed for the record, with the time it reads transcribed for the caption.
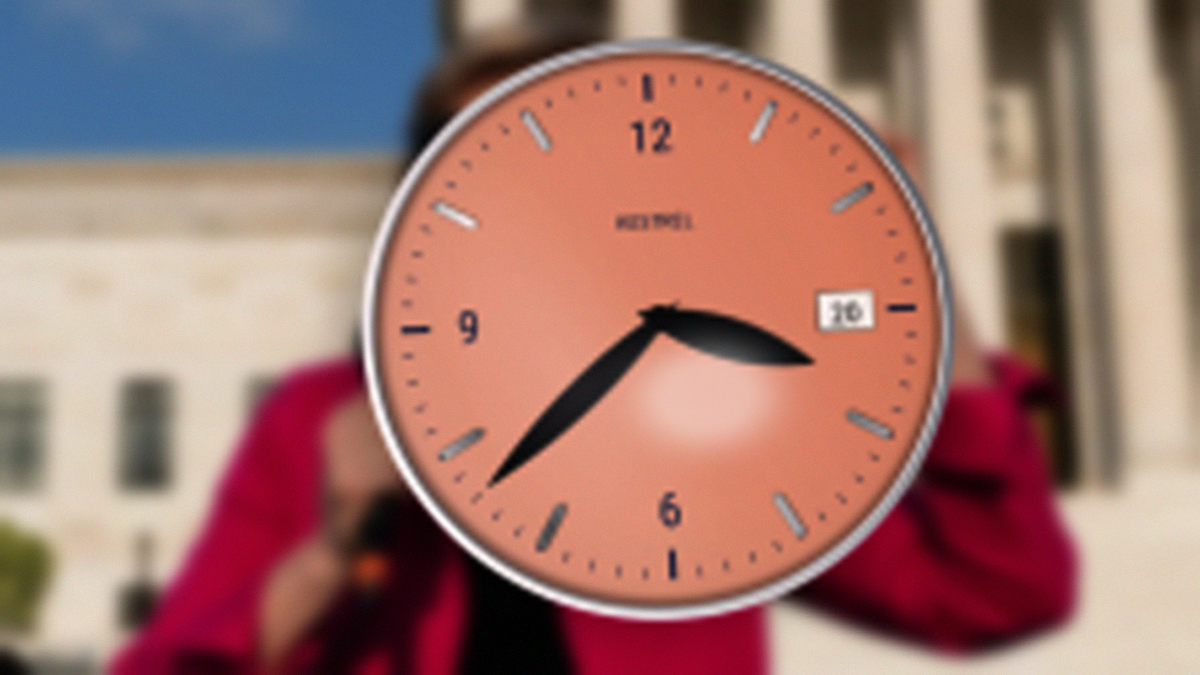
3:38
